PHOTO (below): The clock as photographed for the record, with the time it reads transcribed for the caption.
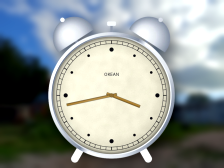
3:43
